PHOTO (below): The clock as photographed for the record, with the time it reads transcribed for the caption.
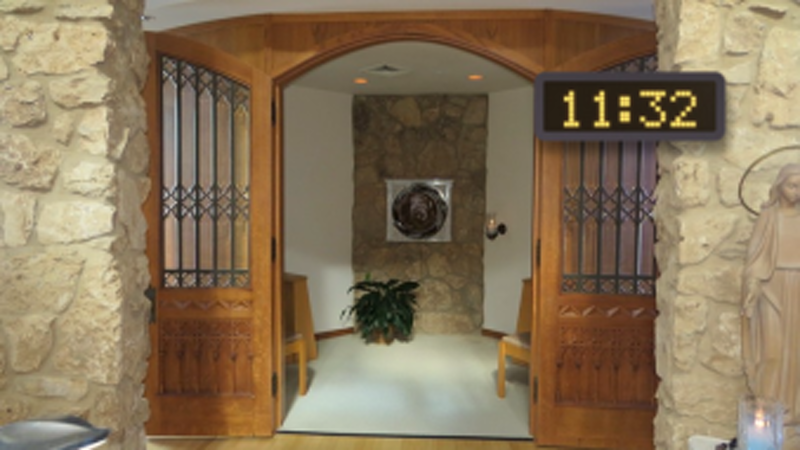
11:32
